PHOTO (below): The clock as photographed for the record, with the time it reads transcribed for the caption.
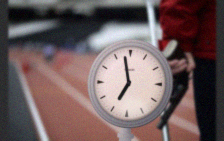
6:58
